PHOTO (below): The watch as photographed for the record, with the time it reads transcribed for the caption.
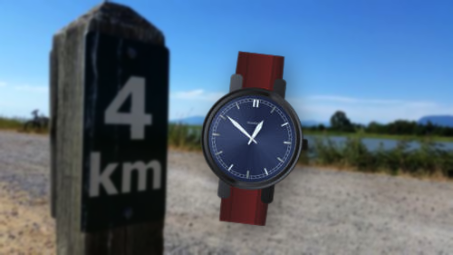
12:51
